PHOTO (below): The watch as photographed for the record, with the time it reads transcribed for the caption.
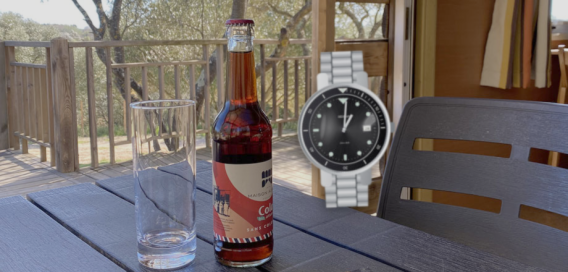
1:01
